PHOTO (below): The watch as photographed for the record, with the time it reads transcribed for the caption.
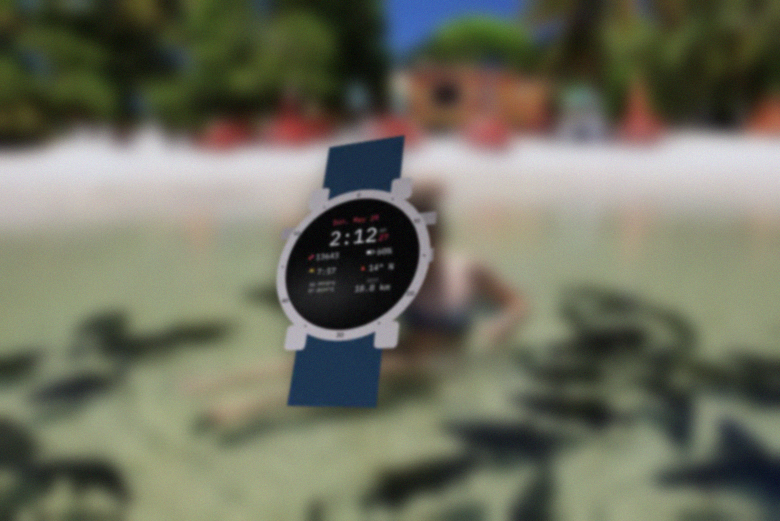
2:12
